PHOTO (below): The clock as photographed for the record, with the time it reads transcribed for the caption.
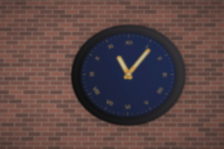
11:06
